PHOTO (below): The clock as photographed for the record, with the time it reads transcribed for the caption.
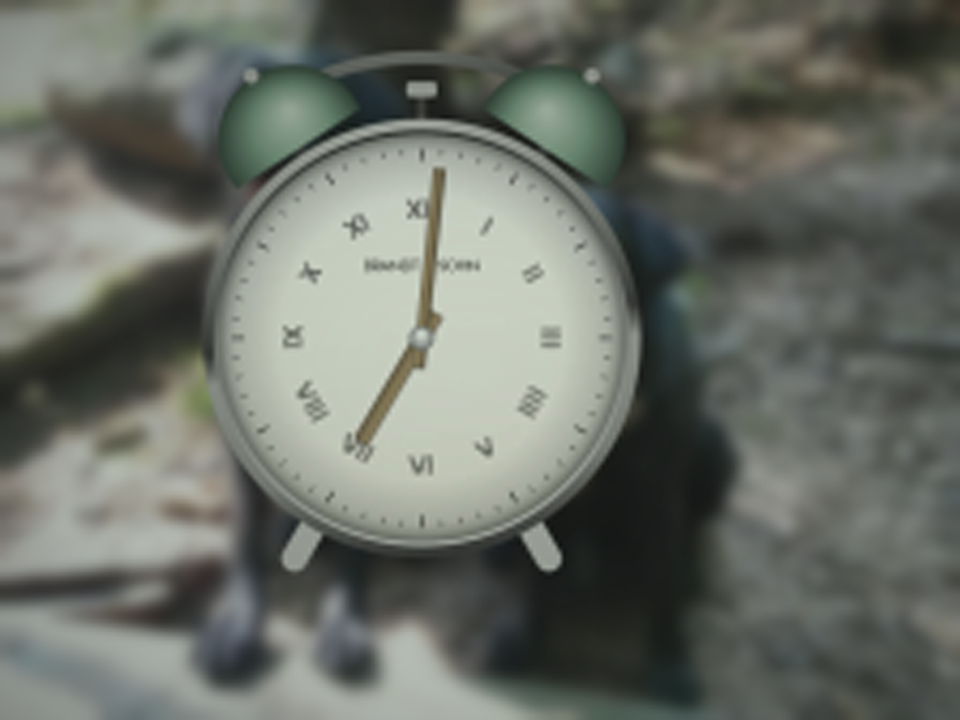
7:01
